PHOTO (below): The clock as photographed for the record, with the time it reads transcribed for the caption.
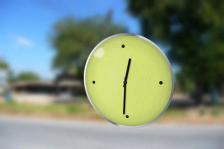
12:31
